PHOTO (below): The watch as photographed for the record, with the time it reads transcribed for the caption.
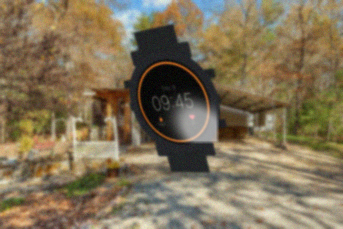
9:45
